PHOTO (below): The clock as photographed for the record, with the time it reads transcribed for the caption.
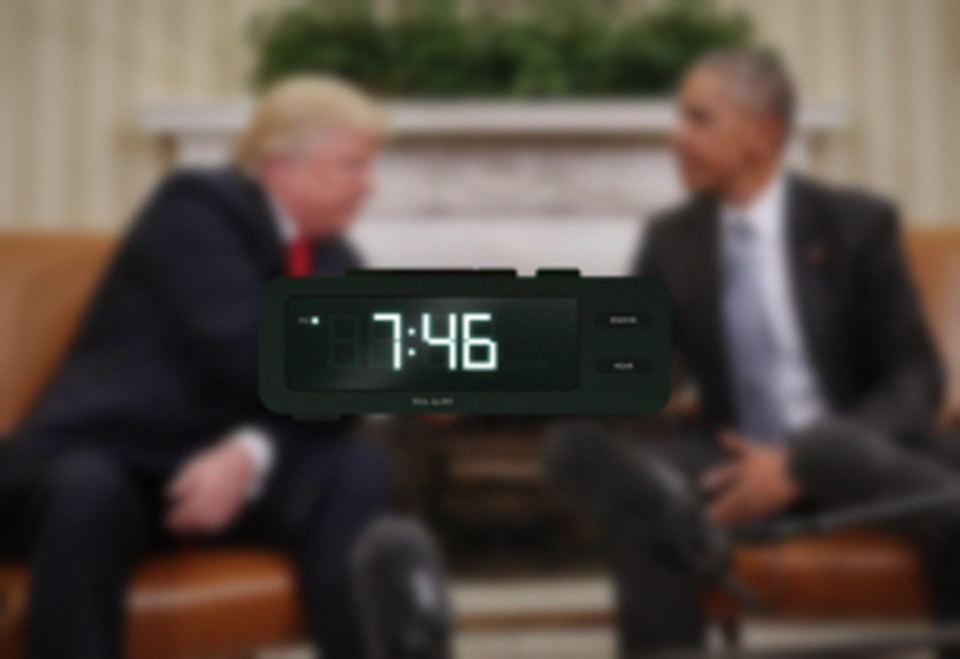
7:46
